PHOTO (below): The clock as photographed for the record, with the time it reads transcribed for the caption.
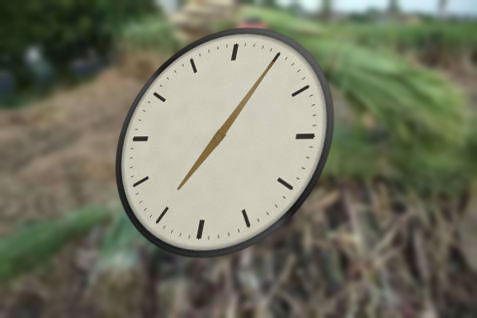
7:05
